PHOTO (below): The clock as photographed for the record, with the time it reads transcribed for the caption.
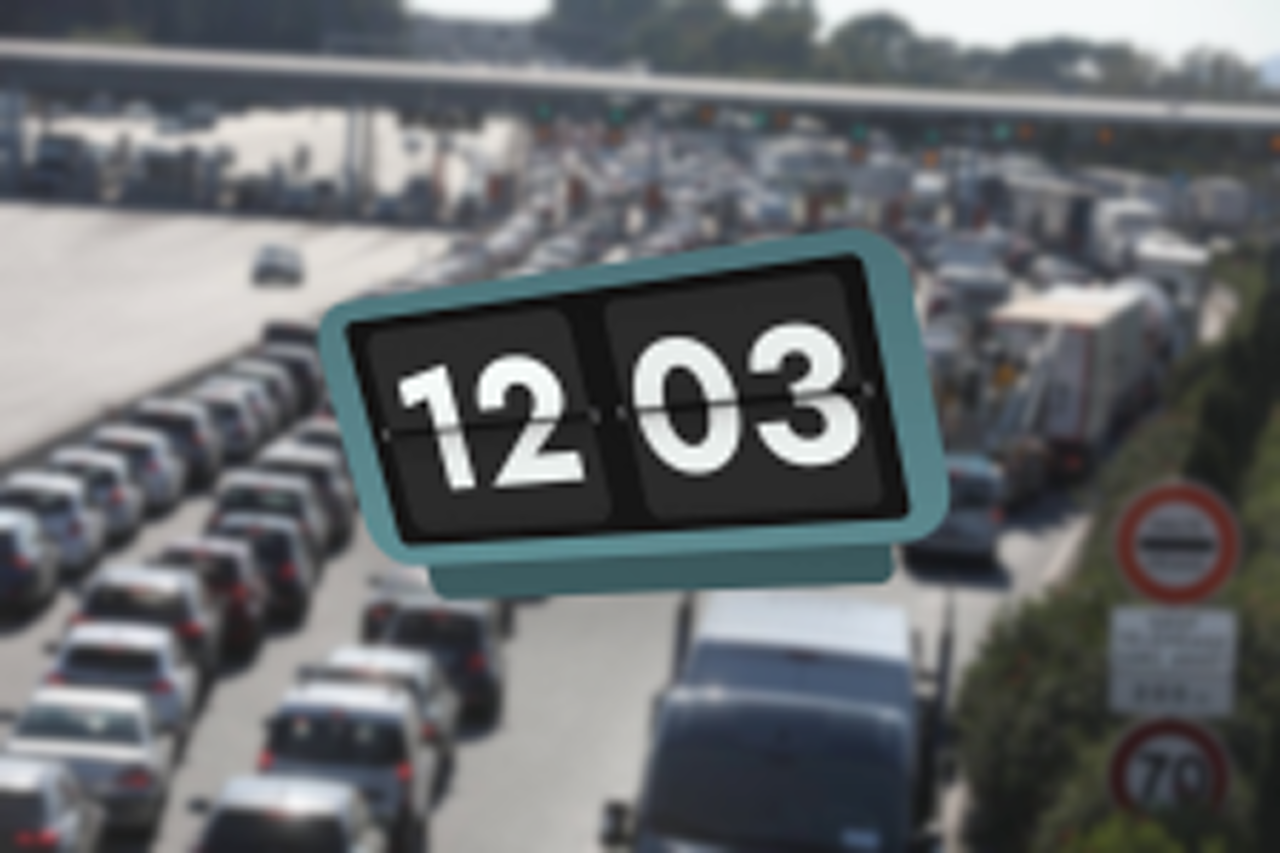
12:03
